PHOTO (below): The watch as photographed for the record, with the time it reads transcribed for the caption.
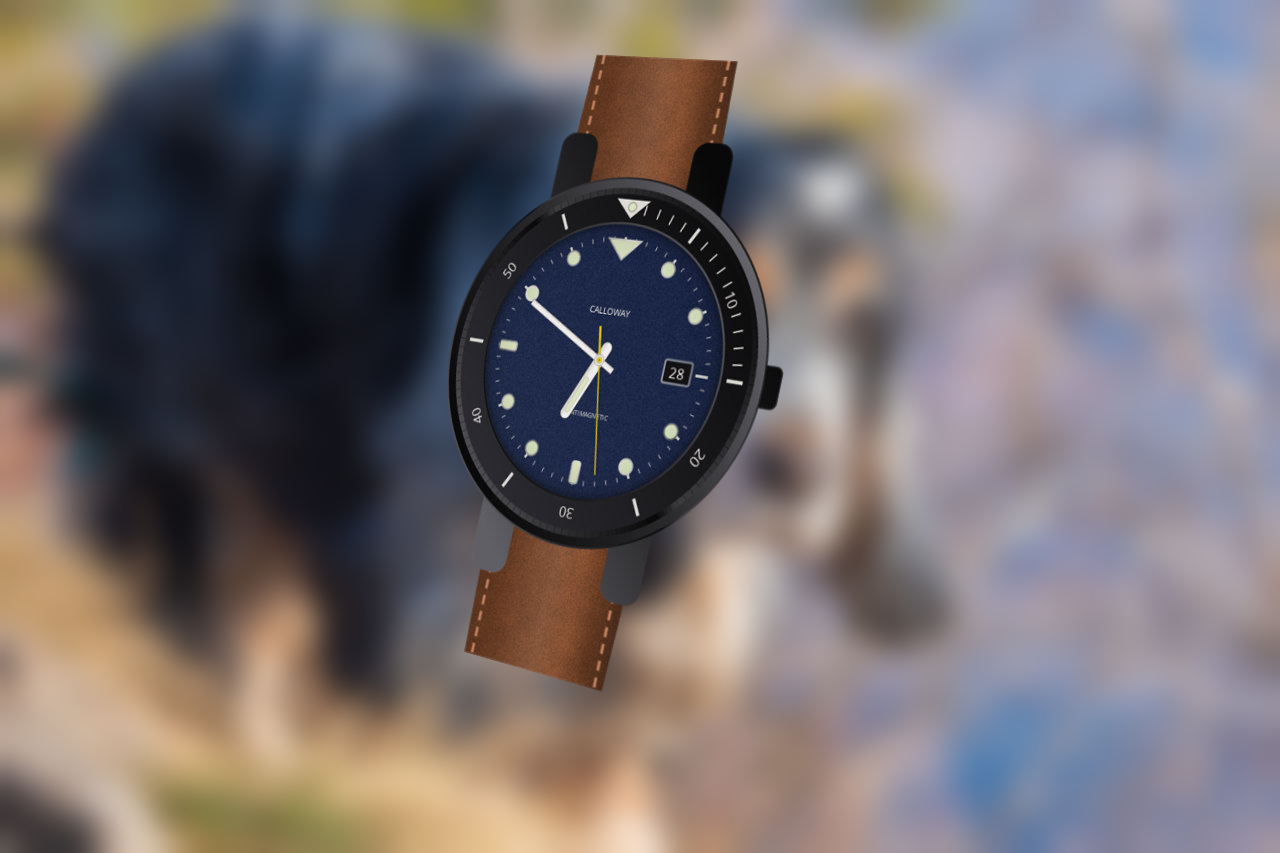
6:49:28
